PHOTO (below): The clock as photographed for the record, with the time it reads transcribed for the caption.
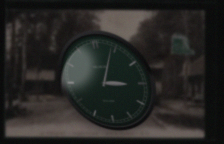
3:04
